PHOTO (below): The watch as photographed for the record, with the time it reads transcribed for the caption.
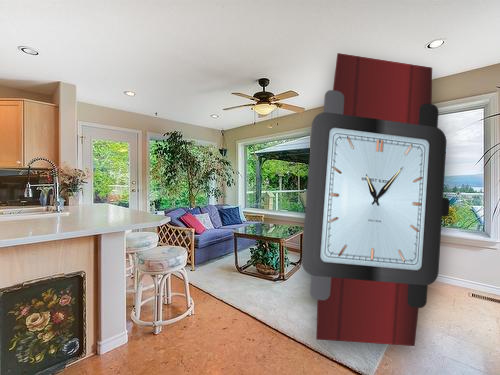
11:06
